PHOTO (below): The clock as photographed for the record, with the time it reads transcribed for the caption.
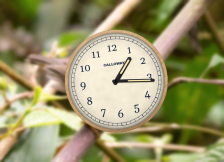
1:16
